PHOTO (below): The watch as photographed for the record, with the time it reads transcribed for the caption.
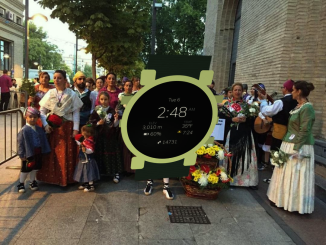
2:48
